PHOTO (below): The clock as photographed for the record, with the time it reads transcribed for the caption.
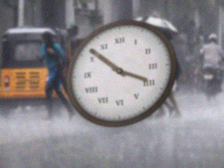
3:52
